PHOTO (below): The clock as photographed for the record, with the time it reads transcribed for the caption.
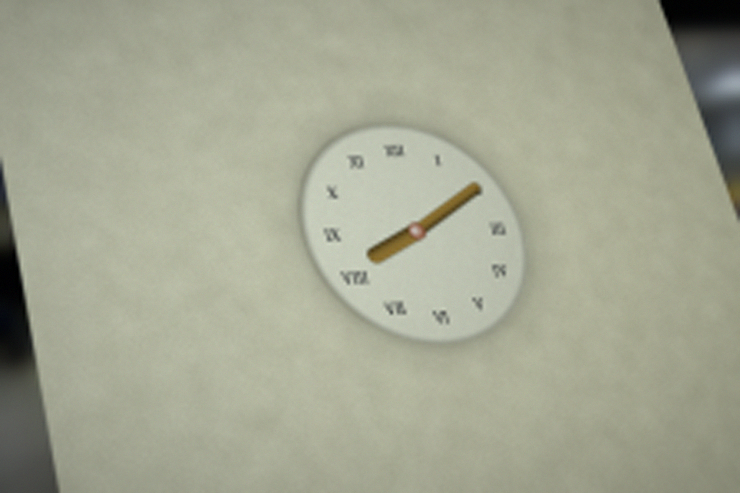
8:10
